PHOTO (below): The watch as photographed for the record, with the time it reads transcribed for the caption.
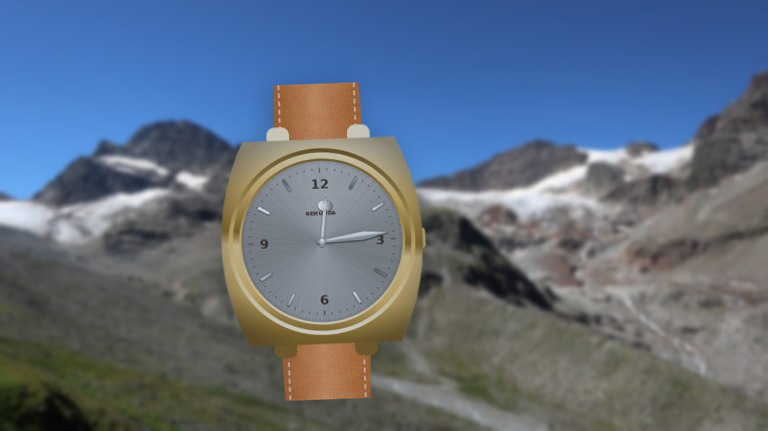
12:14
